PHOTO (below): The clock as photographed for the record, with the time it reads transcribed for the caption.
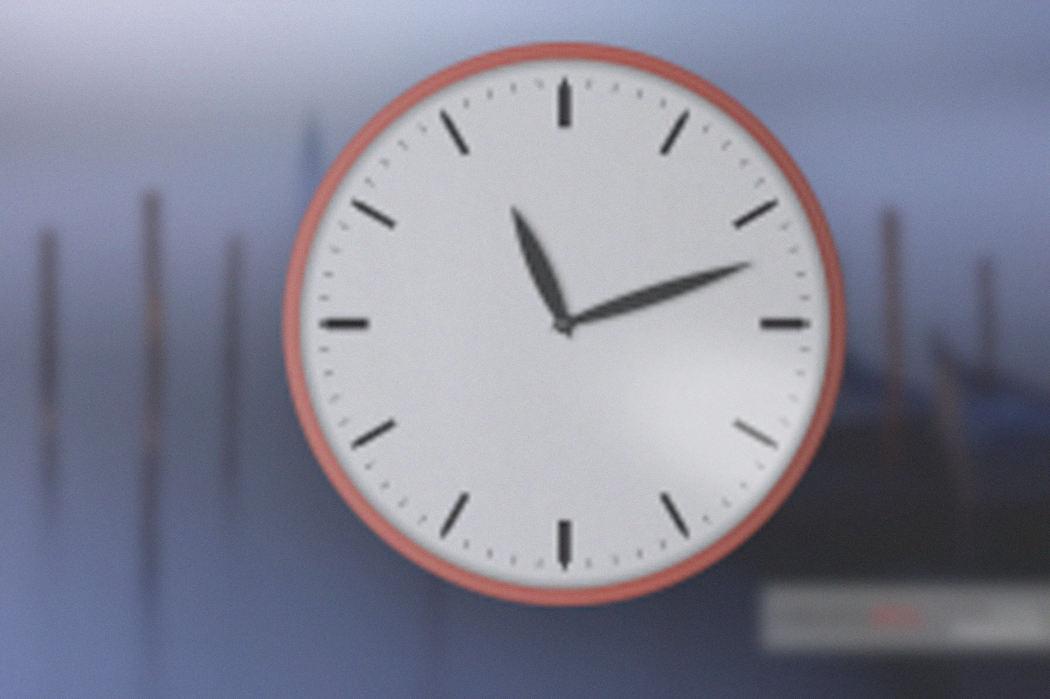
11:12
